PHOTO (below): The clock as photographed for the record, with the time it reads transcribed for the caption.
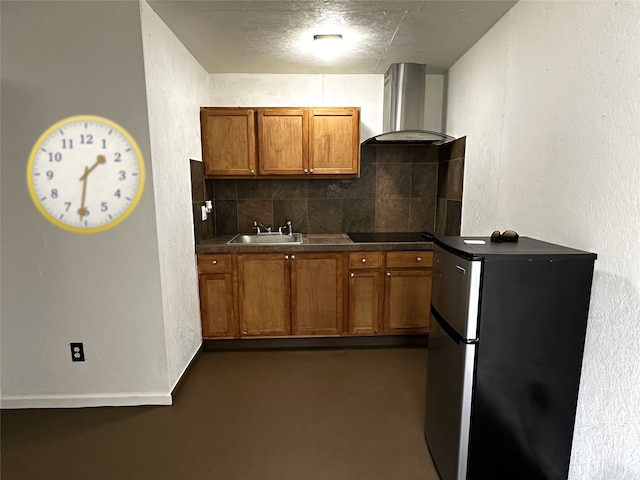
1:31
